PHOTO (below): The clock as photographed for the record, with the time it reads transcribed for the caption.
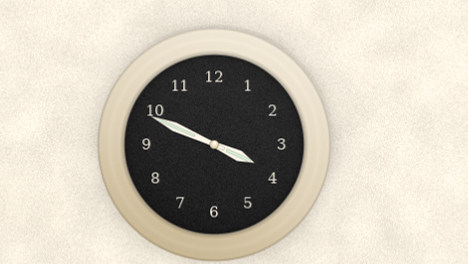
3:49
